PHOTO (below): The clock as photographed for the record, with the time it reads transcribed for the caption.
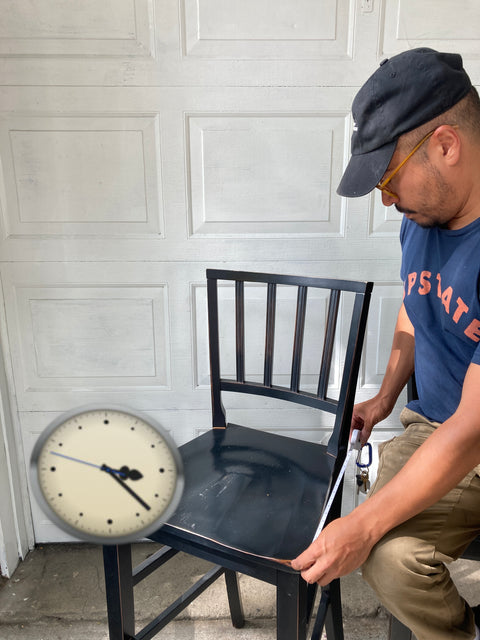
3:22:48
